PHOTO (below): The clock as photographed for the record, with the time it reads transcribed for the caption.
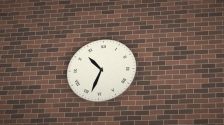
10:33
